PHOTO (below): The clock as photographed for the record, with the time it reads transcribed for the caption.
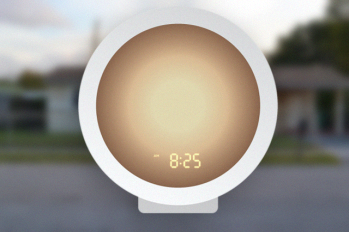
8:25
